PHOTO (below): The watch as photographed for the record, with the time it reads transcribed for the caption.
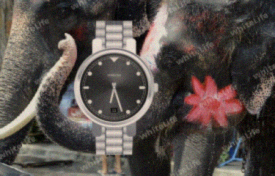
6:27
